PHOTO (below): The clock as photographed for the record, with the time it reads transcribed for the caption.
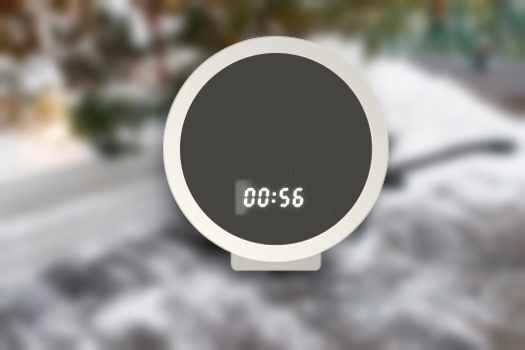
0:56
